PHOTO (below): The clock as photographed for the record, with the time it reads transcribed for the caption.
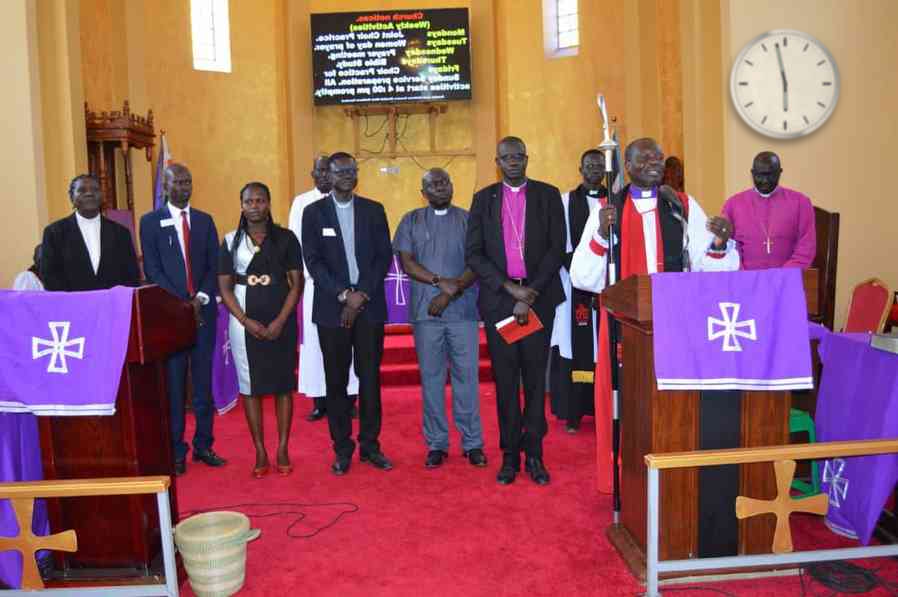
5:58
